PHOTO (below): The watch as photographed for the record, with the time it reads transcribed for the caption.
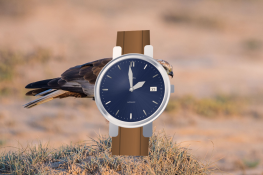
1:59
